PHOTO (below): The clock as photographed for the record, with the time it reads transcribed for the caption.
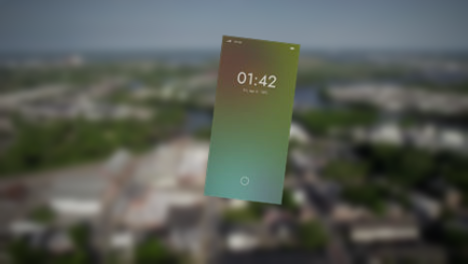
1:42
